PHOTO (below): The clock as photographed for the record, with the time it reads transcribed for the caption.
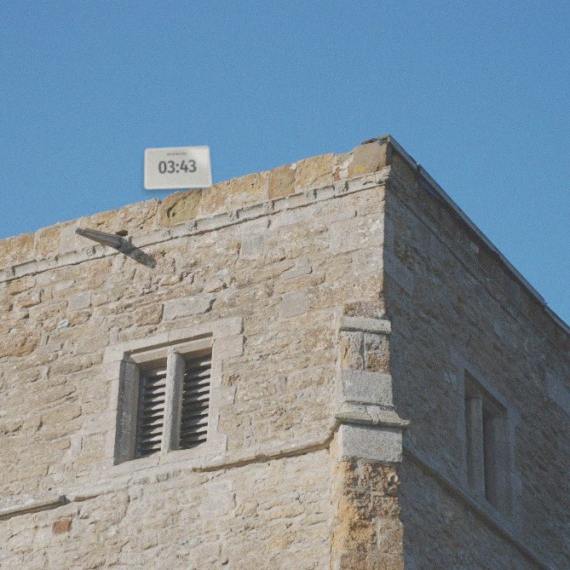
3:43
